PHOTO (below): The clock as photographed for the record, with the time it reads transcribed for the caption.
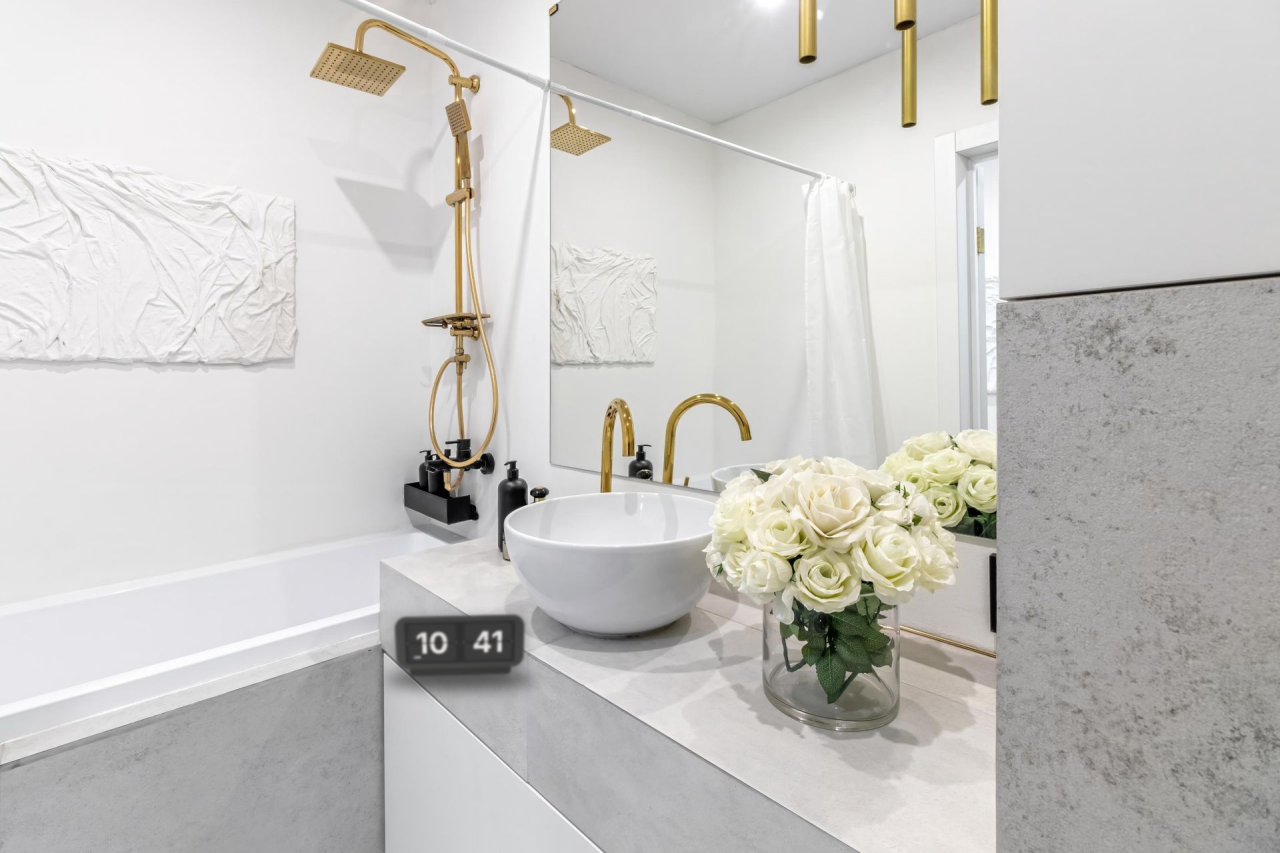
10:41
